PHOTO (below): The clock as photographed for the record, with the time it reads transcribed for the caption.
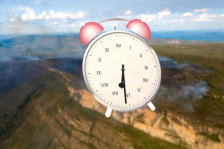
6:31
